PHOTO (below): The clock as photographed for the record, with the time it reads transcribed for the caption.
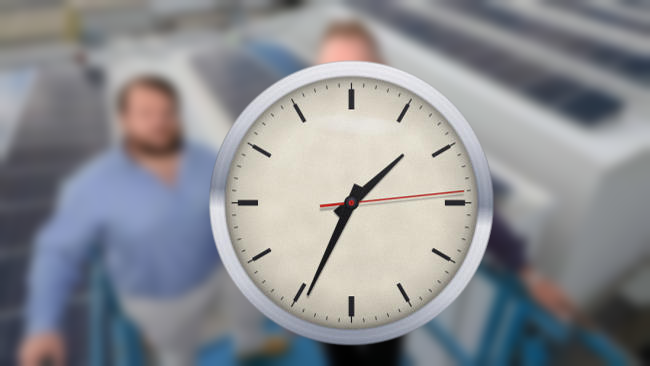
1:34:14
